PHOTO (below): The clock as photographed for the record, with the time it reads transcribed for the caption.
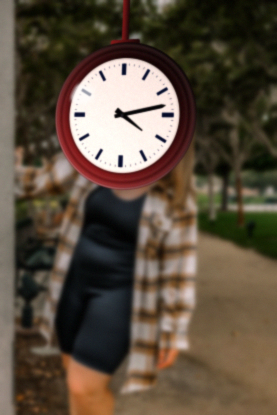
4:13
